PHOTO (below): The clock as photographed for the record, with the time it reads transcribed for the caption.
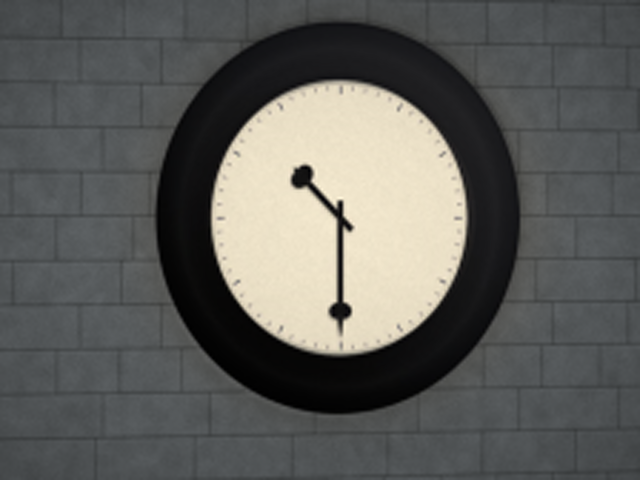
10:30
